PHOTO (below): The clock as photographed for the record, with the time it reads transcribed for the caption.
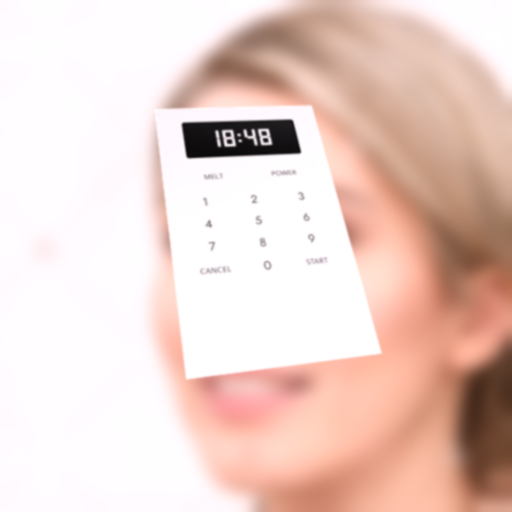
18:48
